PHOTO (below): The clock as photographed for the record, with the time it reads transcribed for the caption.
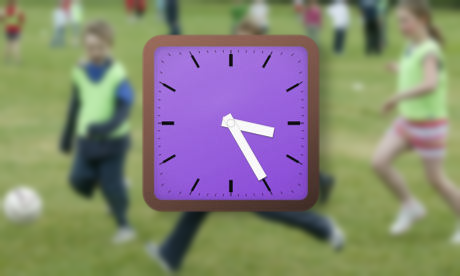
3:25
